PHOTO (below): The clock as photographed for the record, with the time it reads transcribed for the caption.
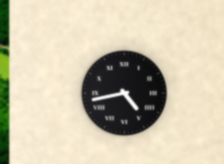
4:43
